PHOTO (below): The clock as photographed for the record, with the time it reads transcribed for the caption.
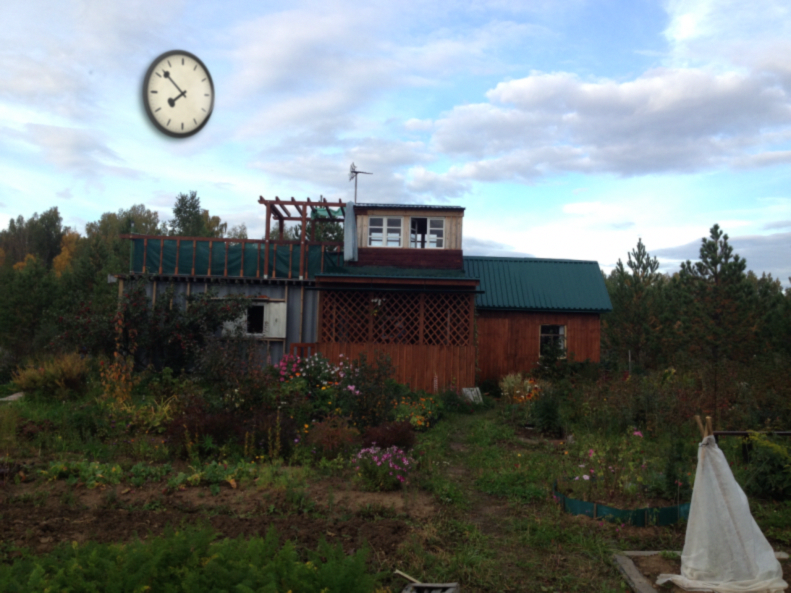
7:52
